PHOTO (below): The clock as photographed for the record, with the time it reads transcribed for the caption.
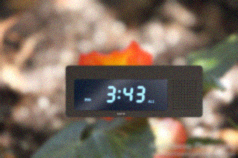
3:43
